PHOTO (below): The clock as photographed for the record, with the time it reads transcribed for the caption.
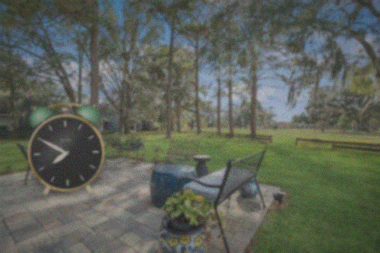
7:50
